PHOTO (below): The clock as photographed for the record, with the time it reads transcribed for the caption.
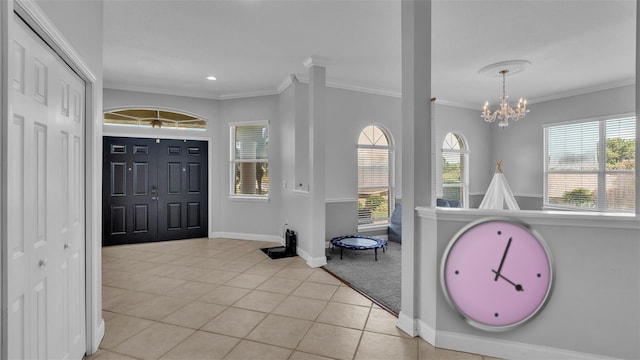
4:03
